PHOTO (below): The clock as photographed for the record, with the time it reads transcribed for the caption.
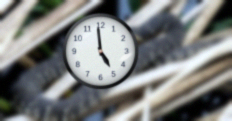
4:59
